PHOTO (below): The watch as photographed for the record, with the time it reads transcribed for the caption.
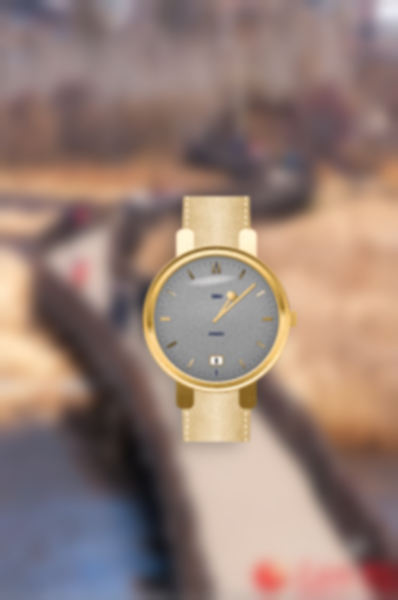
1:08
